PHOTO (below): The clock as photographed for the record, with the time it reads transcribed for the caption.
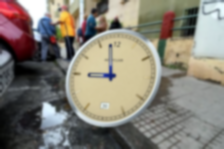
8:58
